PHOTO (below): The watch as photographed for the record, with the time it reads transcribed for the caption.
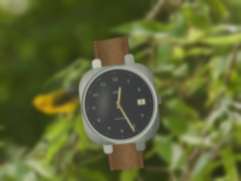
12:26
